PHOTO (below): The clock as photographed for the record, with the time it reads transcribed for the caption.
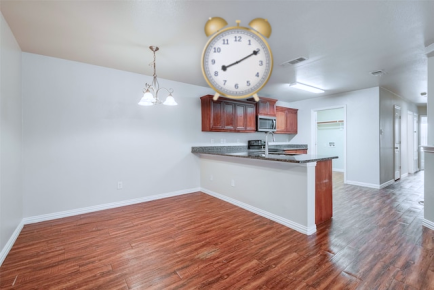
8:10
